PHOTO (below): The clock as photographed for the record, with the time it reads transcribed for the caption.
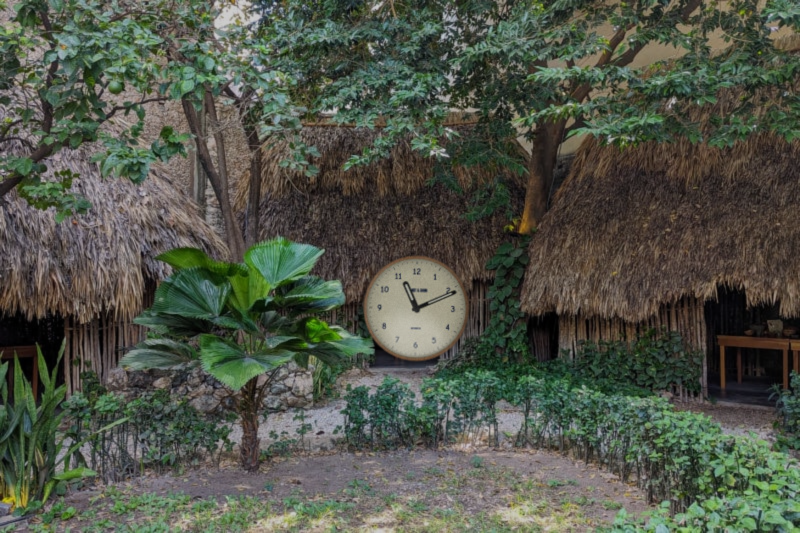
11:11
